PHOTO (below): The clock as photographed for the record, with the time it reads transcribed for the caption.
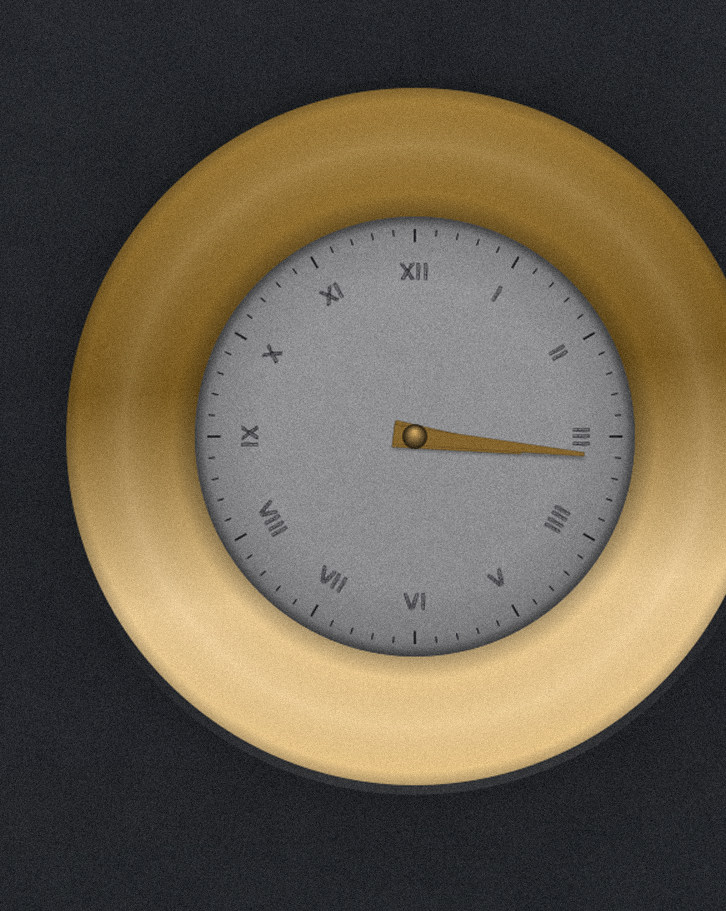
3:16
